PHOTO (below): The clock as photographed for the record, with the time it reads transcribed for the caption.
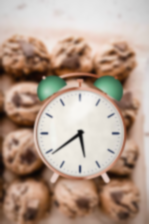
5:39
